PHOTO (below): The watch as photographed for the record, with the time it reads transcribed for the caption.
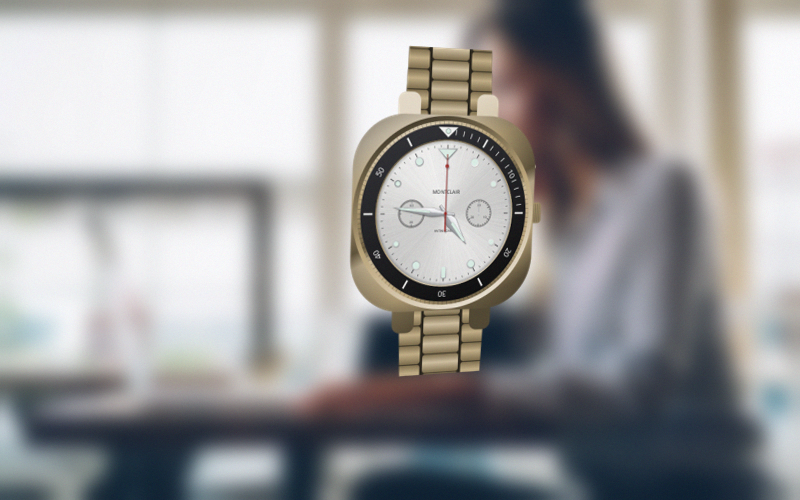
4:46
